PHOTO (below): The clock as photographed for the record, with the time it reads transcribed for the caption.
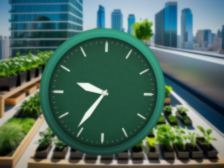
9:36
